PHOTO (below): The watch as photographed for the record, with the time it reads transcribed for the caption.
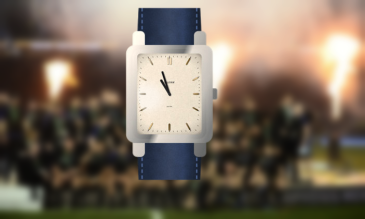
10:57
